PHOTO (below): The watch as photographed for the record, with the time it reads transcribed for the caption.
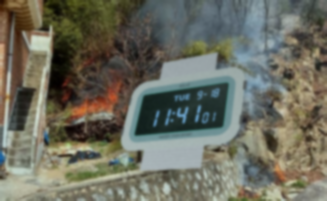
11:41
